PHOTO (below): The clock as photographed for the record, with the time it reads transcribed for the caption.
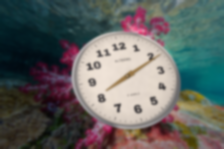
8:11
